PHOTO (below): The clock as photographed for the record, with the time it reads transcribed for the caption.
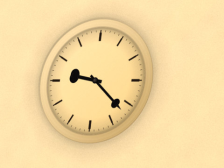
9:22
